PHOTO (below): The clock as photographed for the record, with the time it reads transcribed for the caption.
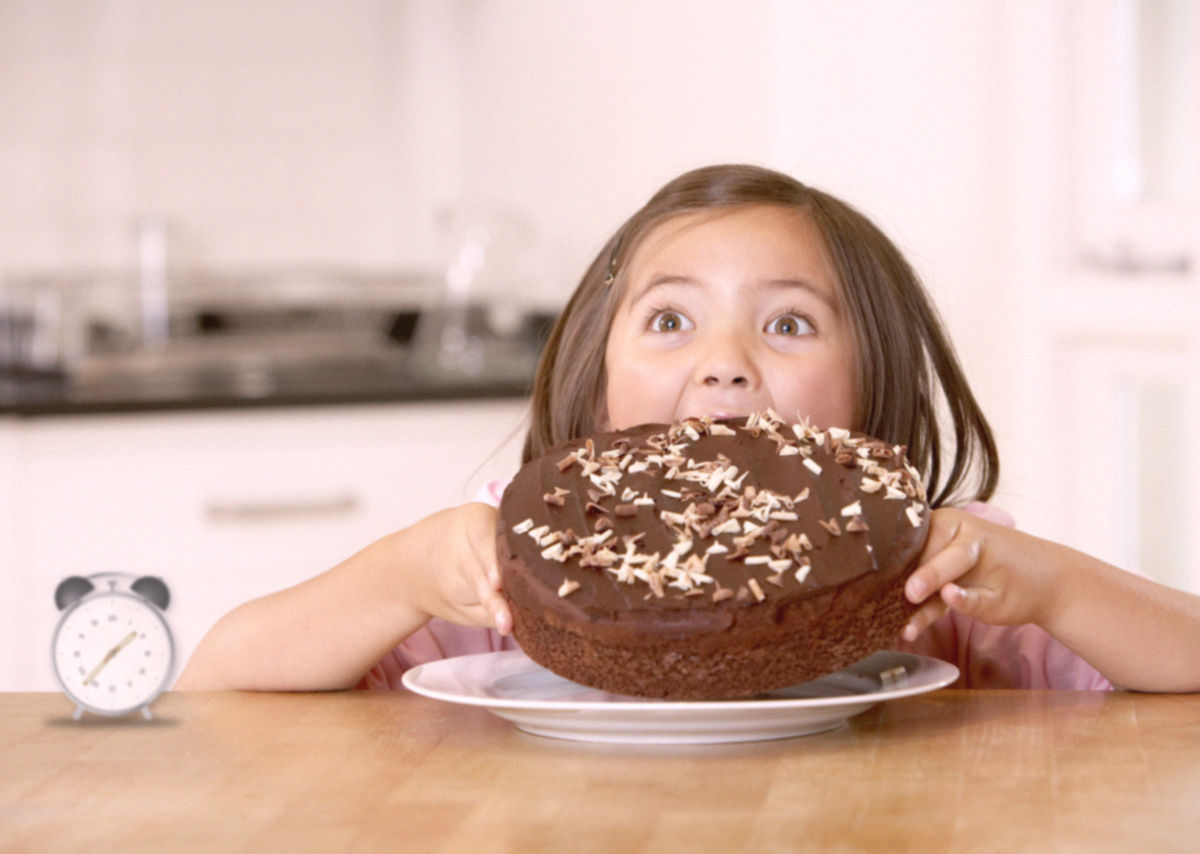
1:37
